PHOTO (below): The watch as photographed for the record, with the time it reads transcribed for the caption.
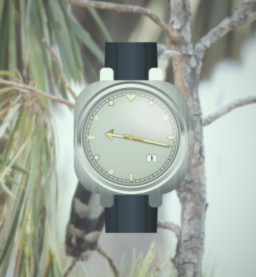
9:17
